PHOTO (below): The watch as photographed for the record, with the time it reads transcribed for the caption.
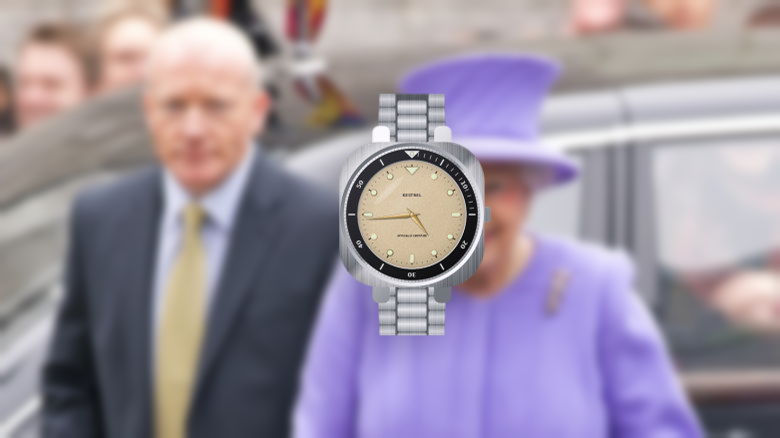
4:44
